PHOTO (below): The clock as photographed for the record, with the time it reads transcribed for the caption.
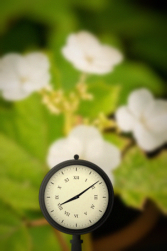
8:09
